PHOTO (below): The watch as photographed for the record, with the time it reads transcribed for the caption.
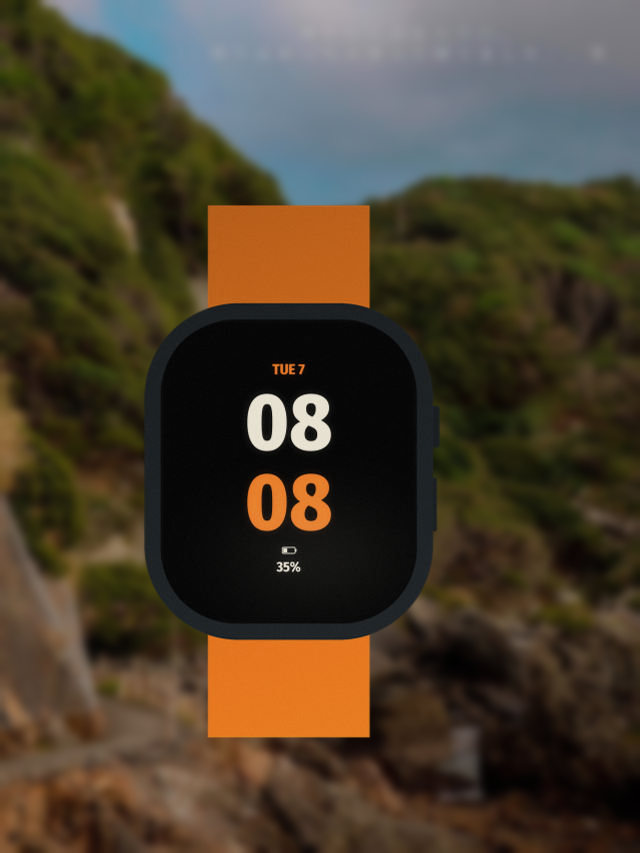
8:08
